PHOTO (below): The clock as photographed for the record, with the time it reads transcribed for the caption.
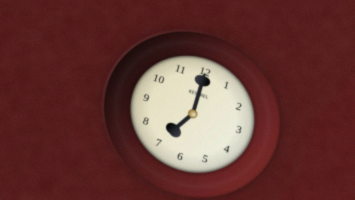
7:00
